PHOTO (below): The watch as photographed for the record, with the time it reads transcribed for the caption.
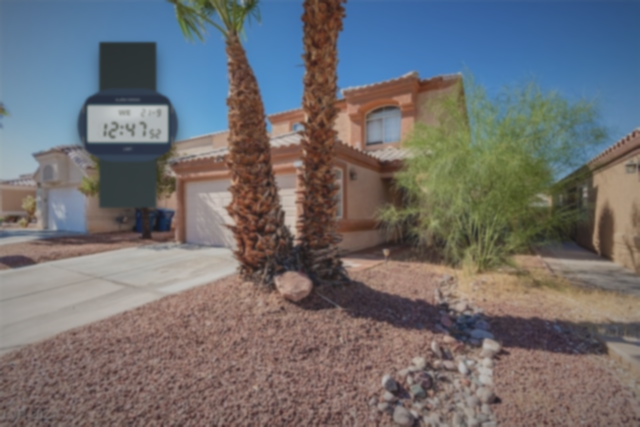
12:47
